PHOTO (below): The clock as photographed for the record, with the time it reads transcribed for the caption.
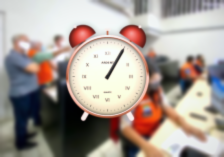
1:05
